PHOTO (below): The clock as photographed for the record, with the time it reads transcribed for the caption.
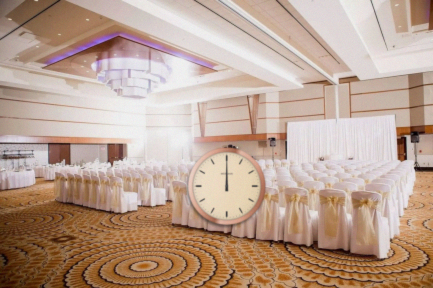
12:00
